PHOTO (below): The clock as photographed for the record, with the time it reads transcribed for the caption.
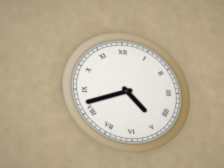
4:42
